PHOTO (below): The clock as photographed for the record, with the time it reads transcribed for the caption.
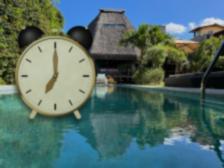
7:00
